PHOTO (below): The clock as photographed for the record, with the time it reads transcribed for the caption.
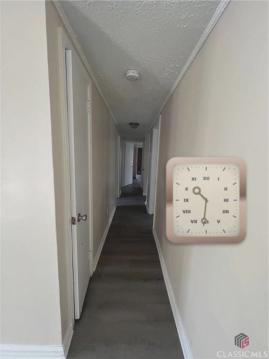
10:31
